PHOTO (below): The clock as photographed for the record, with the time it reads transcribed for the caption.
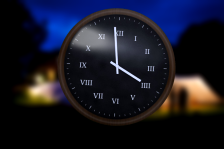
3:59
